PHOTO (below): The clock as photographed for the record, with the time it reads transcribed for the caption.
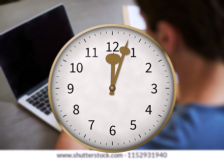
12:03
